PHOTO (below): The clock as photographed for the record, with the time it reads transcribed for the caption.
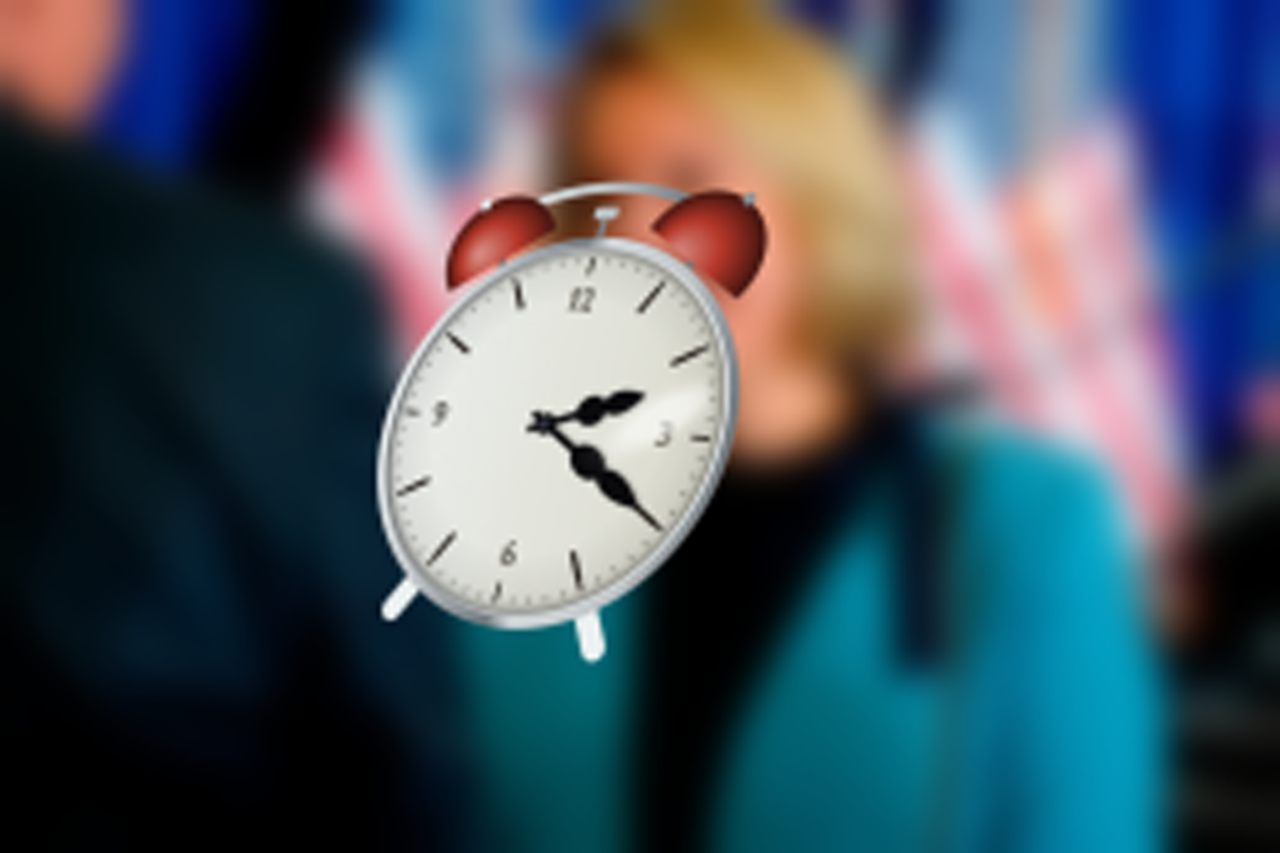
2:20
